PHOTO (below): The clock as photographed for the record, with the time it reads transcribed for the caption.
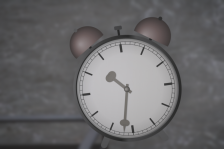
10:32
